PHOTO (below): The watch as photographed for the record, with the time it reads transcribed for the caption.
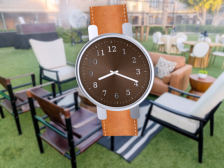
8:19
